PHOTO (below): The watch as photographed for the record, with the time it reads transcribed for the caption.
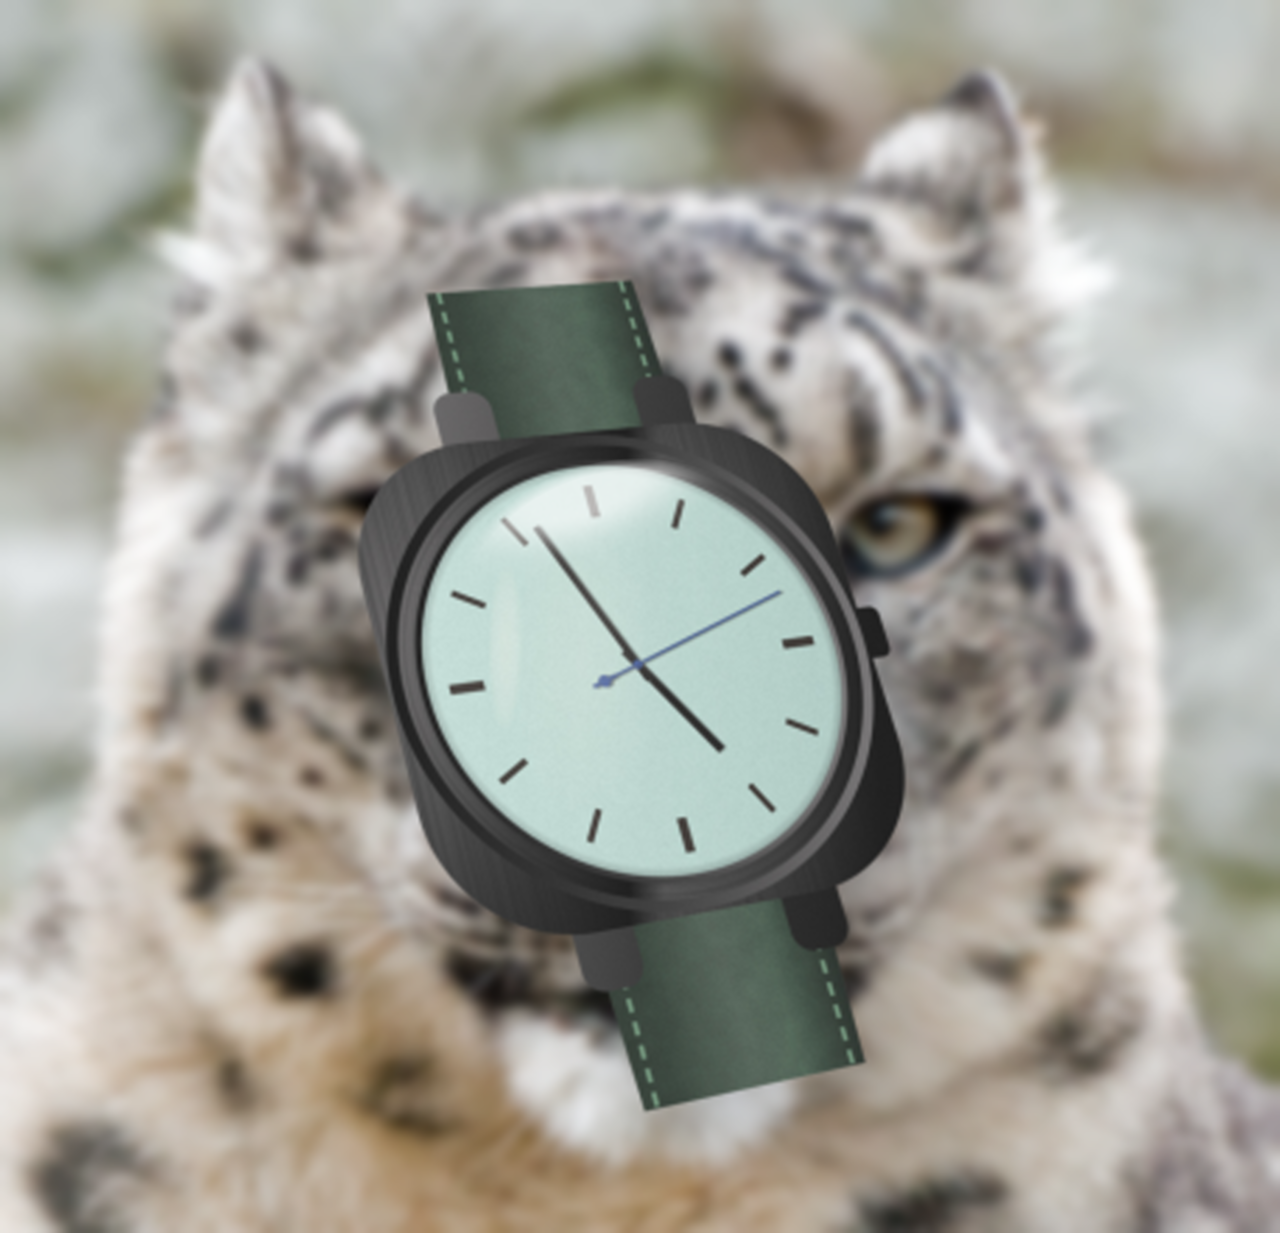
4:56:12
